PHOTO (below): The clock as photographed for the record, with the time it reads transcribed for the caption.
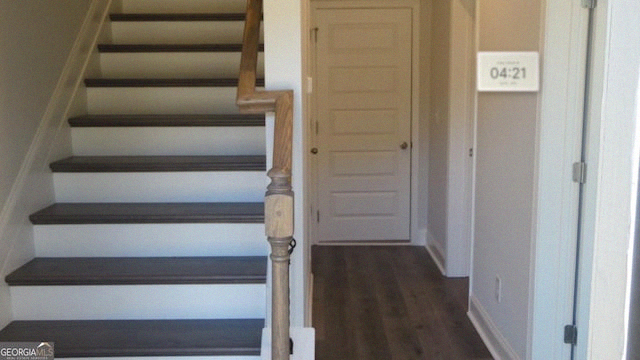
4:21
